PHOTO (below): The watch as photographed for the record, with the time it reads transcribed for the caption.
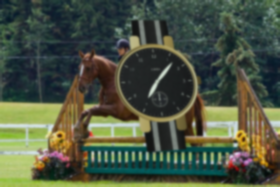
7:07
